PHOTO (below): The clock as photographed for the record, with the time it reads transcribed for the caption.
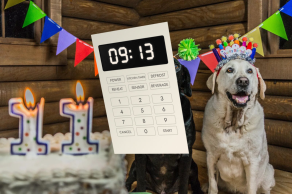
9:13
